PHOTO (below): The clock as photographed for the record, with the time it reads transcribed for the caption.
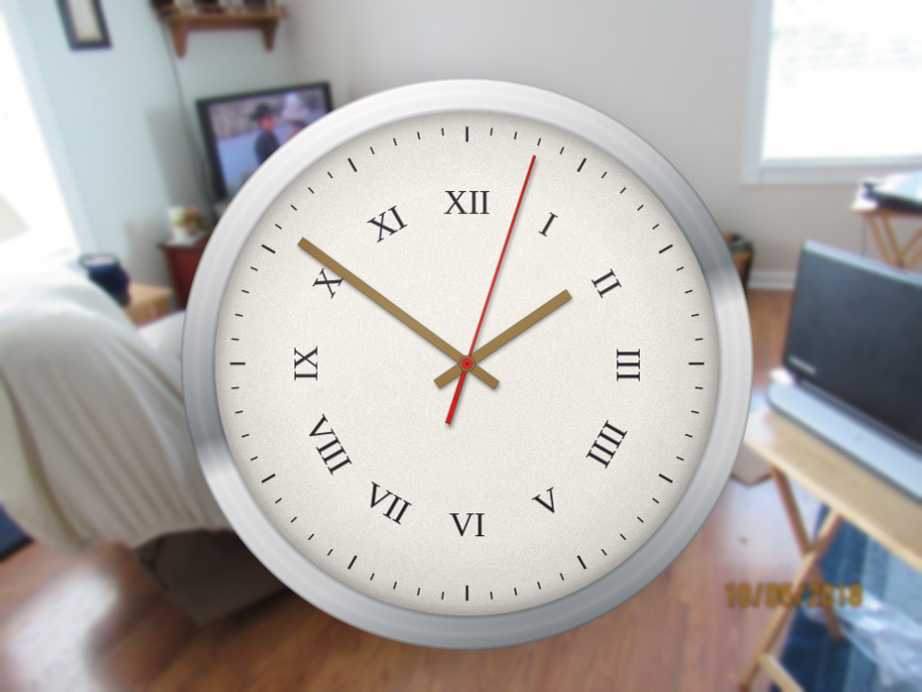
1:51:03
